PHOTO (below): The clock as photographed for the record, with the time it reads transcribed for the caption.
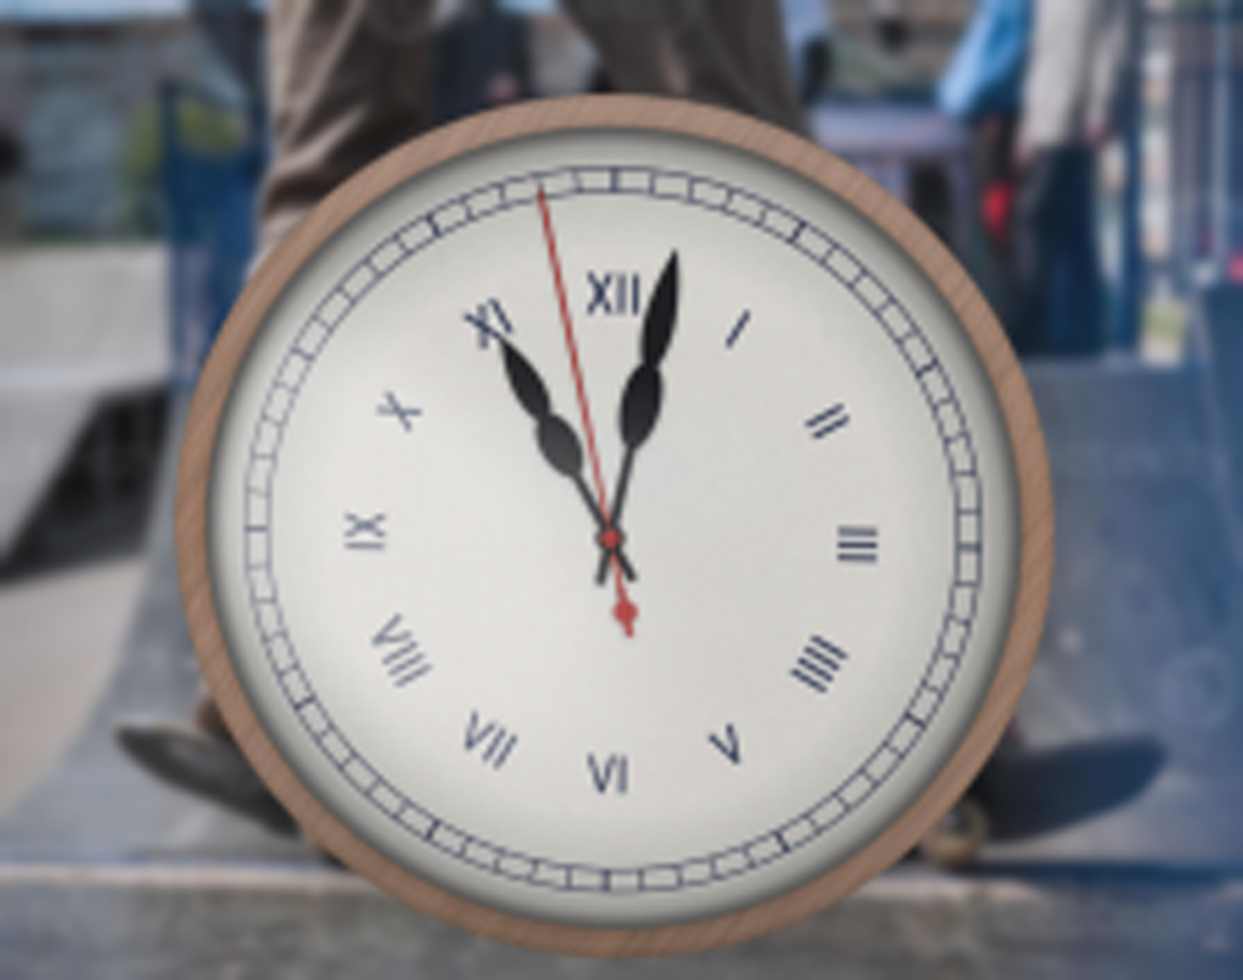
11:01:58
